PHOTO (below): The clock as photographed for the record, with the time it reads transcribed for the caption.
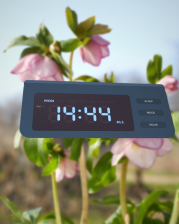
14:44
